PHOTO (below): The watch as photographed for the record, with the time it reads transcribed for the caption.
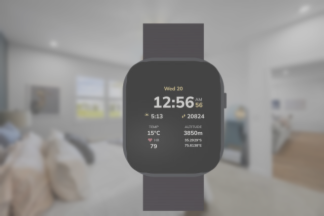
12:56
